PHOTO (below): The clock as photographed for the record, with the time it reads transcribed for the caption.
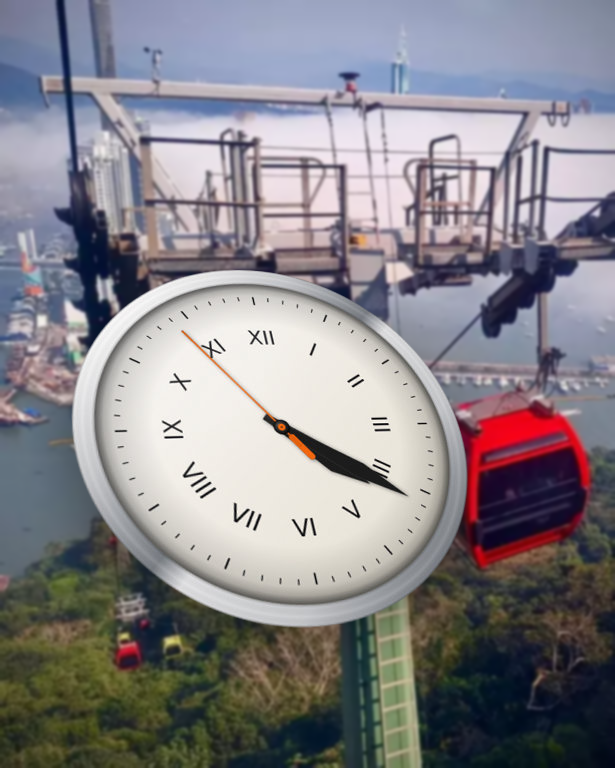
4:20:54
